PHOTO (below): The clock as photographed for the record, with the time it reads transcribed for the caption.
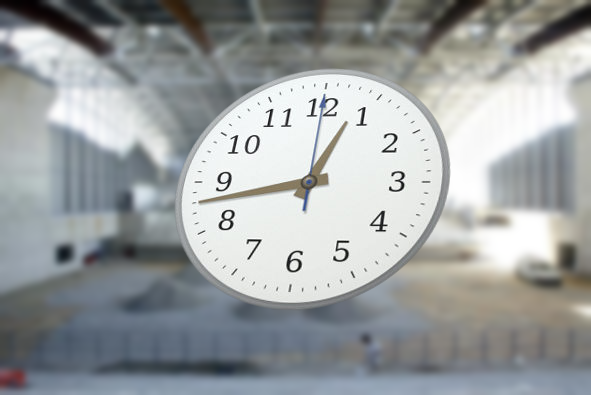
12:43:00
